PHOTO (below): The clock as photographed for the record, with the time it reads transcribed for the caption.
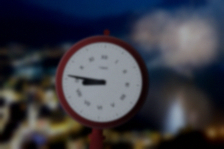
8:46
